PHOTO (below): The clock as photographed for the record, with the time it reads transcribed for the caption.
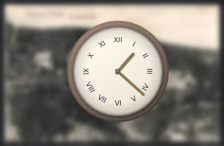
1:22
